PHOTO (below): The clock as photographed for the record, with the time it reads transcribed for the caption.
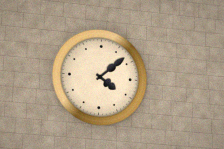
4:08
